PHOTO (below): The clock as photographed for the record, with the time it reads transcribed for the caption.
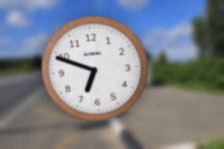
6:49
